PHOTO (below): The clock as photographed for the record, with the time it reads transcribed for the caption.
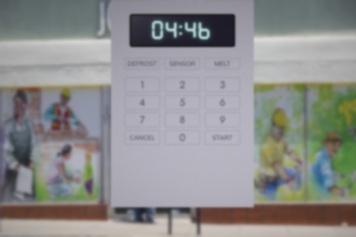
4:46
